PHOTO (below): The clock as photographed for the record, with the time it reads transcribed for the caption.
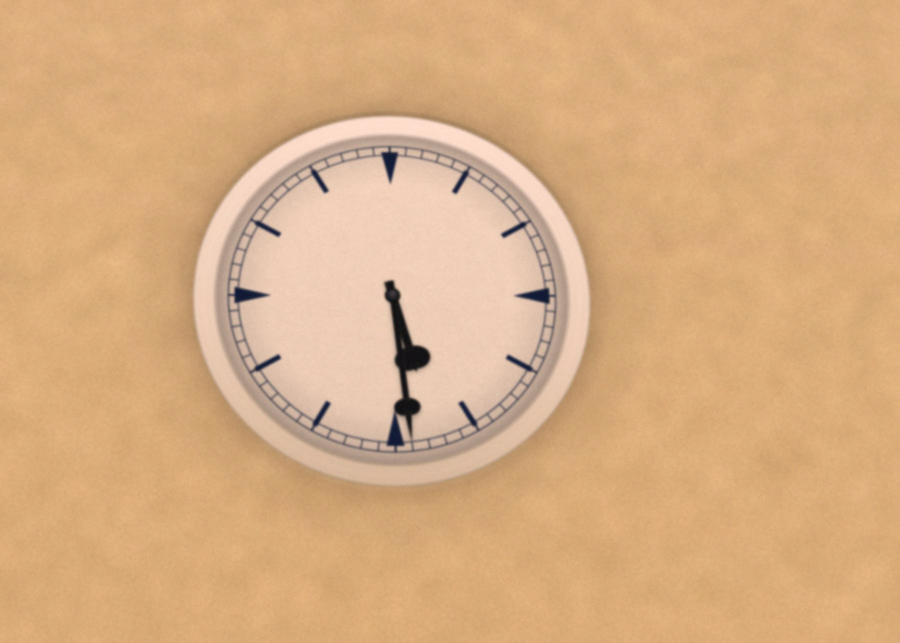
5:29
